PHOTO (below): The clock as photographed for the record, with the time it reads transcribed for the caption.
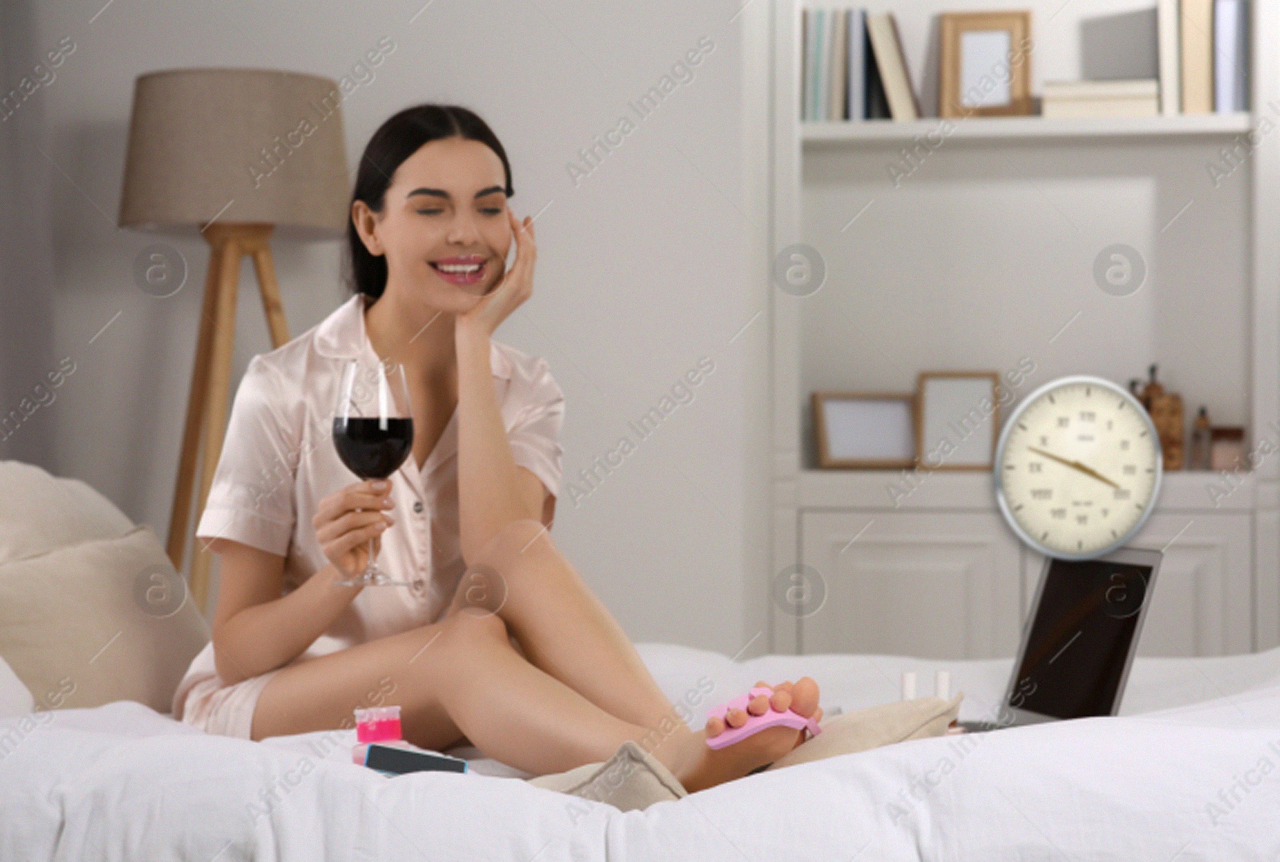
3:48
